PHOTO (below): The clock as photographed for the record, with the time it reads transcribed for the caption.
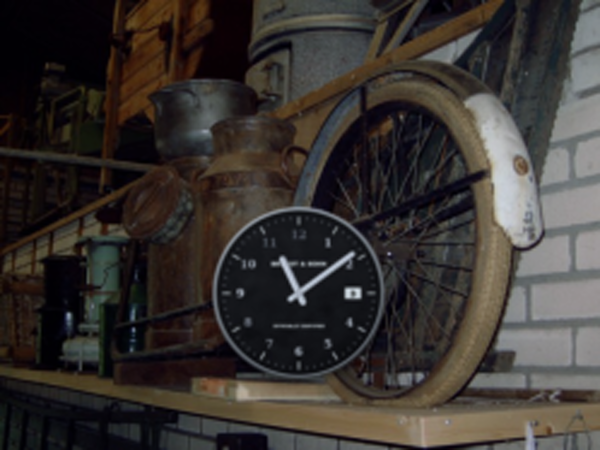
11:09
